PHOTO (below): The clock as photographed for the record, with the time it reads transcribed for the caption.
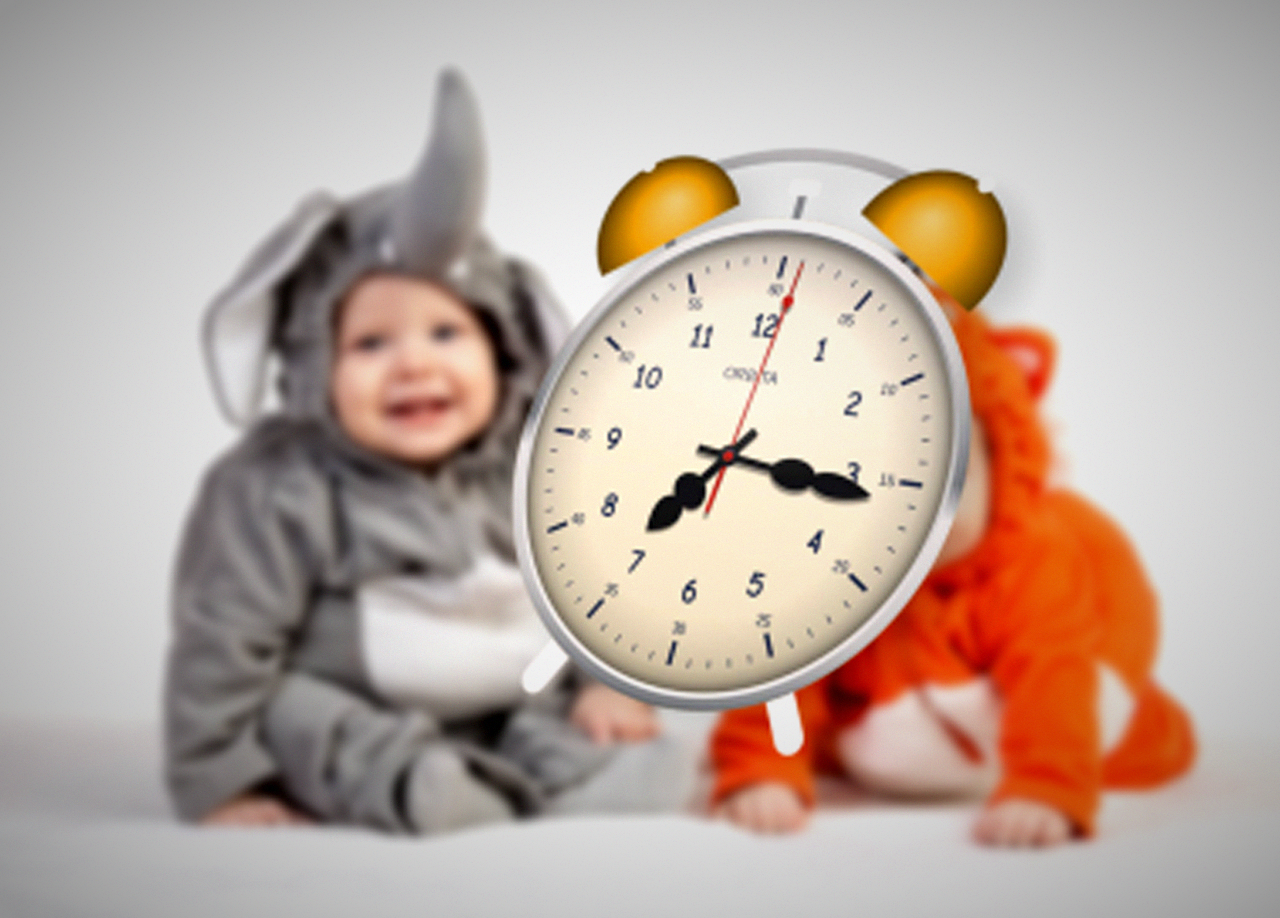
7:16:01
